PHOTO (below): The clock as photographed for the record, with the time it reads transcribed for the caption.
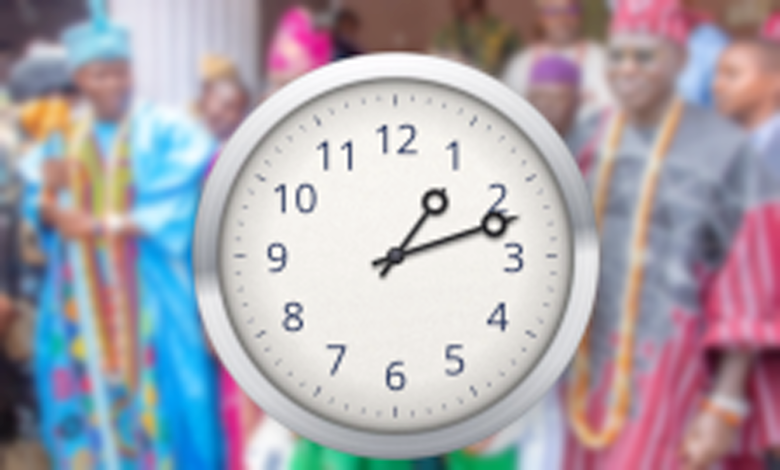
1:12
